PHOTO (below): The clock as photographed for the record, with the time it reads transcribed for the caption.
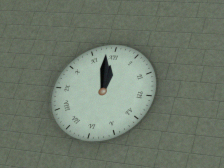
11:58
